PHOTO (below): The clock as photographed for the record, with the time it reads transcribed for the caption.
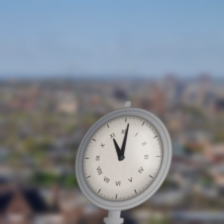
11:01
